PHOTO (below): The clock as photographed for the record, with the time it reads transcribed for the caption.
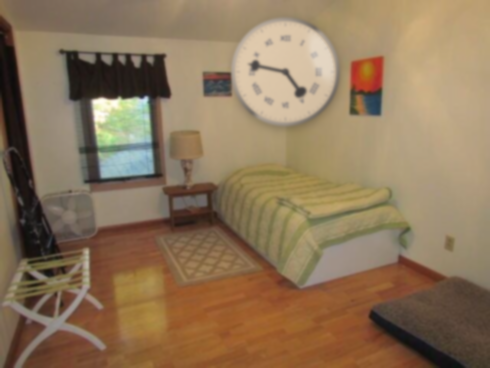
4:47
